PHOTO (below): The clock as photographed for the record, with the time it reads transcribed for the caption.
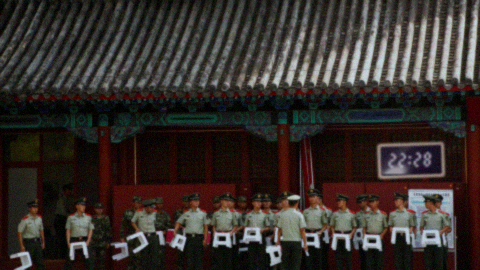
22:28
